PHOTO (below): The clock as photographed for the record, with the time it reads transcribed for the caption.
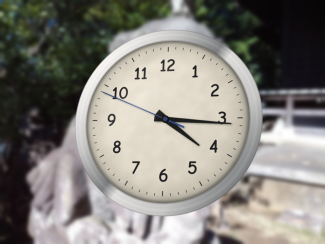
4:15:49
